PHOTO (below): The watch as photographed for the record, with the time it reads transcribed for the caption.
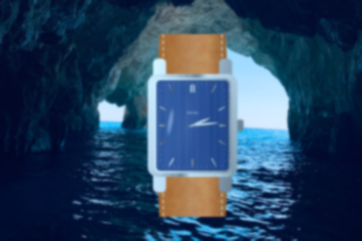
2:14
